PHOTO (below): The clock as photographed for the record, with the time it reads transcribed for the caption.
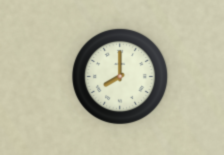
8:00
